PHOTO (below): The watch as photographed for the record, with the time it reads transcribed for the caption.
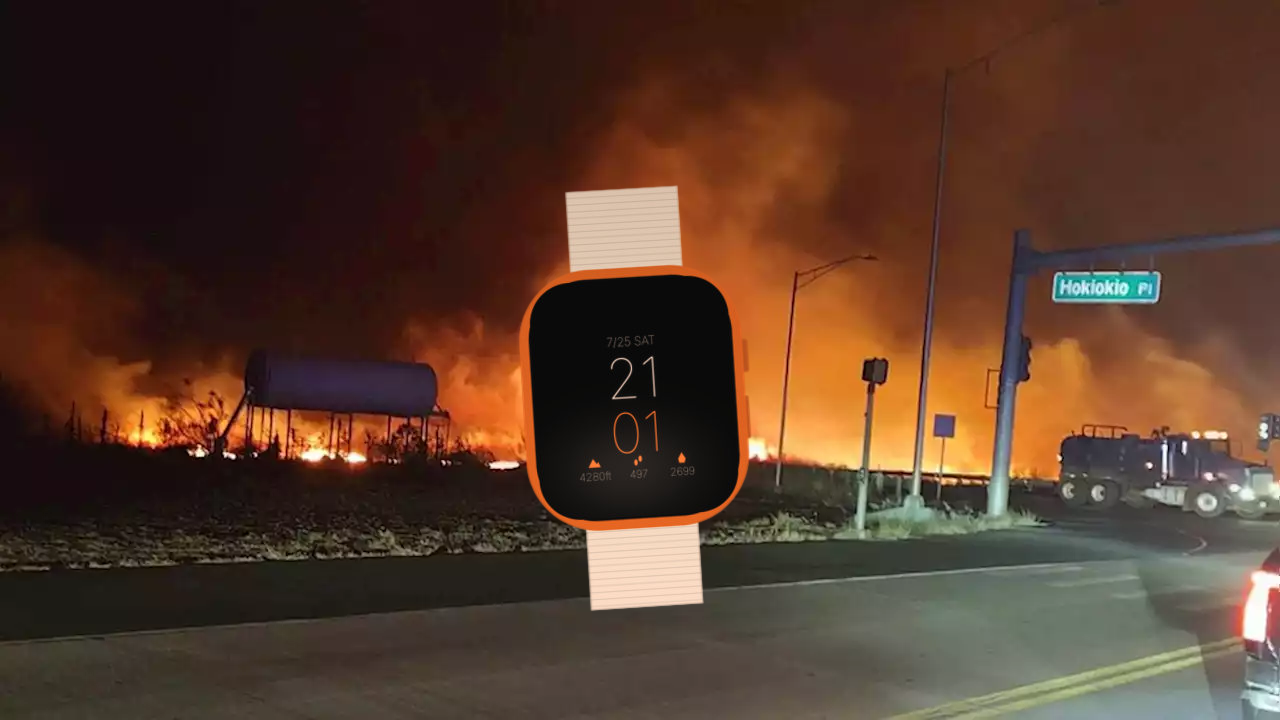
21:01
